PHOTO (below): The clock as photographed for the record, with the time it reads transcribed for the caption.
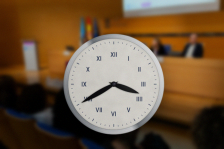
3:40
